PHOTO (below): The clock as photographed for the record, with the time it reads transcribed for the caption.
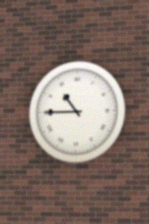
10:45
